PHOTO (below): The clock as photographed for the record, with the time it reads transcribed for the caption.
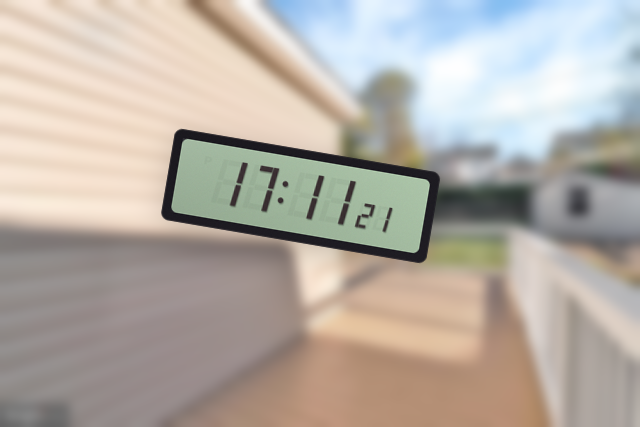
17:11:21
